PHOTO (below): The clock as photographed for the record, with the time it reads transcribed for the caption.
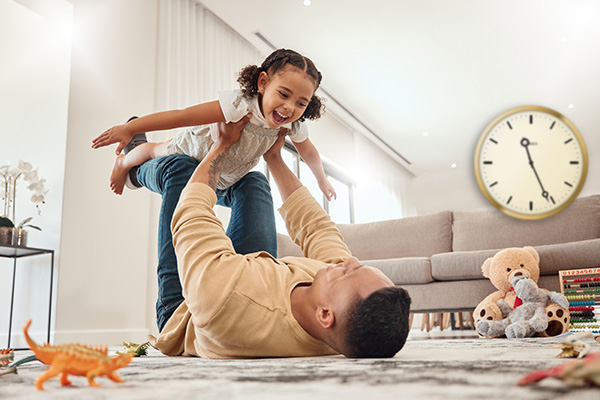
11:26
